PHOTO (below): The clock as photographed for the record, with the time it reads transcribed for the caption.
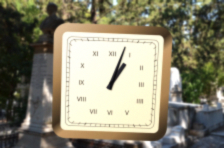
1:03
